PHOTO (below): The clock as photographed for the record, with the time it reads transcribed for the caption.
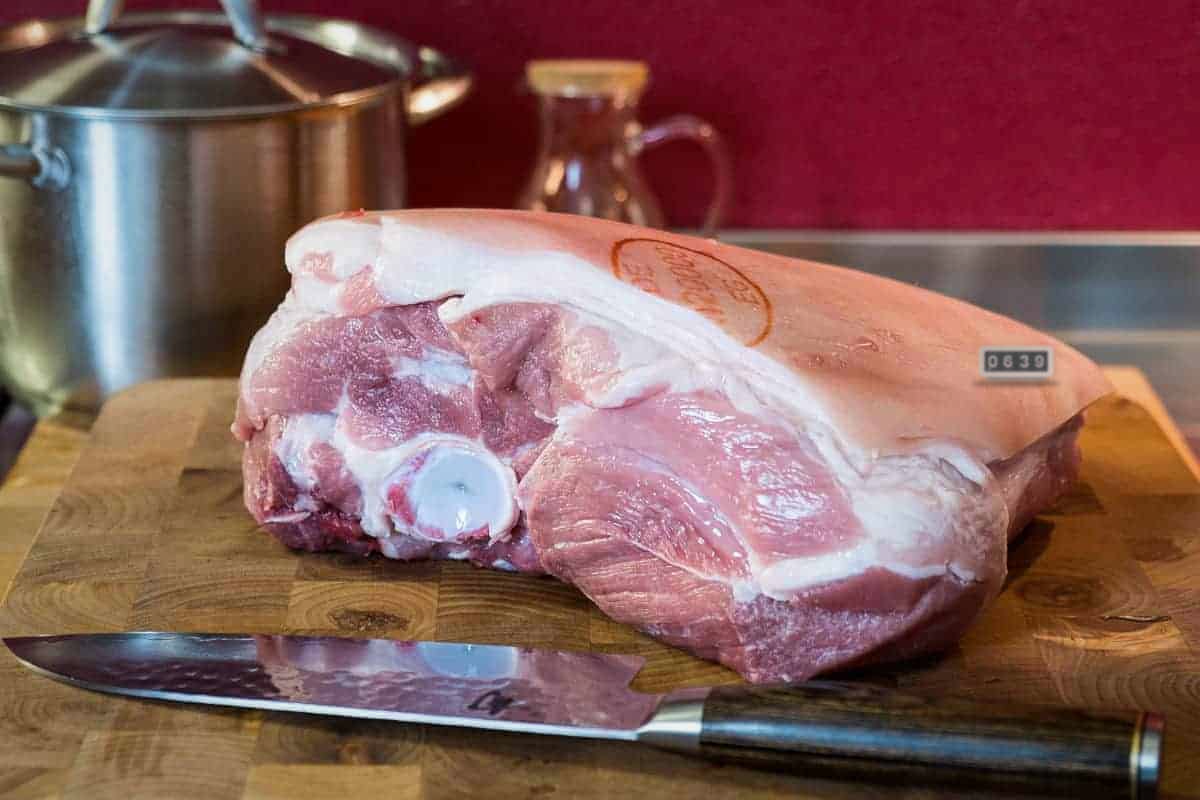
6:39
